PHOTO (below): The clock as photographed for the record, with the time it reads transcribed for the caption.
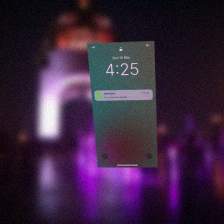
4:25
